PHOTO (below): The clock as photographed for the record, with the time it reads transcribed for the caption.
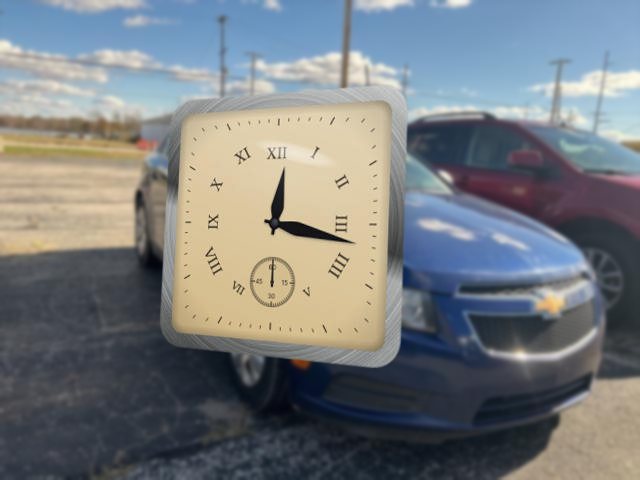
12:17
